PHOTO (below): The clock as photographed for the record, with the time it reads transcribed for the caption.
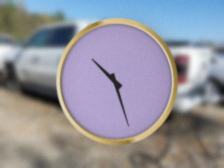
10:27
